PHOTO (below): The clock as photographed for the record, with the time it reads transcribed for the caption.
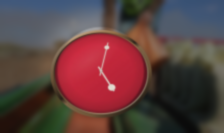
5:02
